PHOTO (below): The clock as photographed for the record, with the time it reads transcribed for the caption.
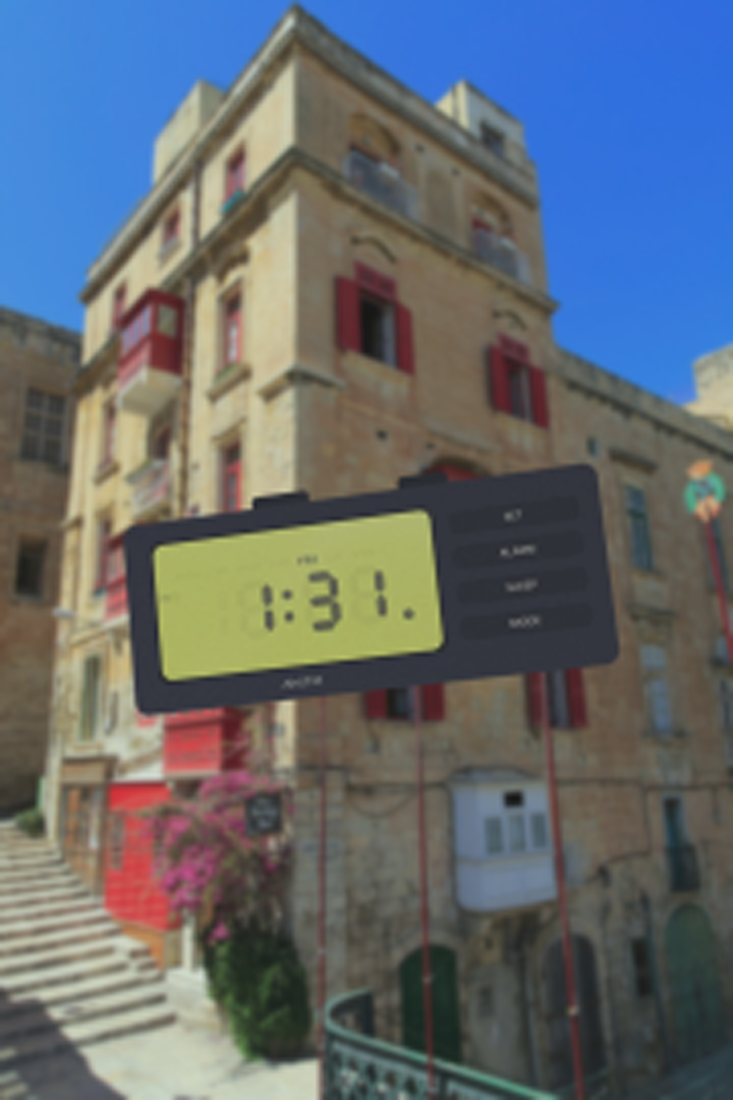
1:31
